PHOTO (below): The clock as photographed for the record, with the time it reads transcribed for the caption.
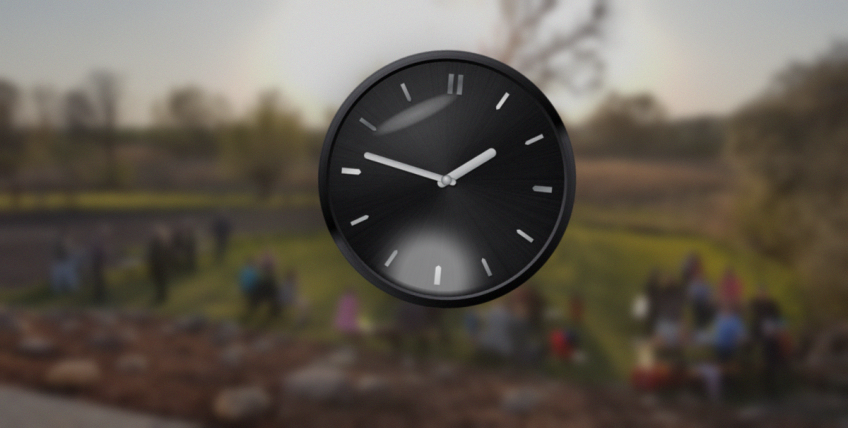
1:47
